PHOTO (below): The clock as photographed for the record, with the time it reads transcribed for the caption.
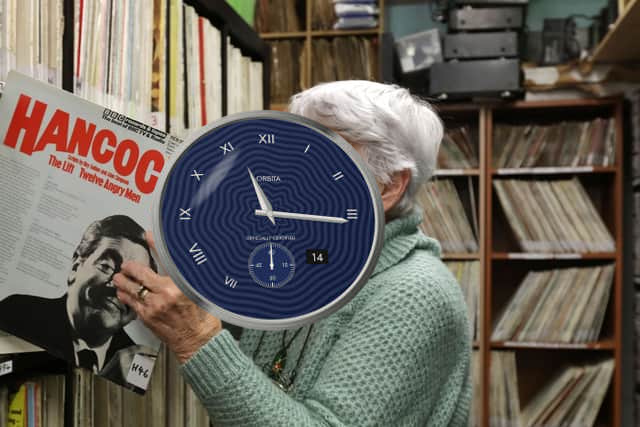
11:16
